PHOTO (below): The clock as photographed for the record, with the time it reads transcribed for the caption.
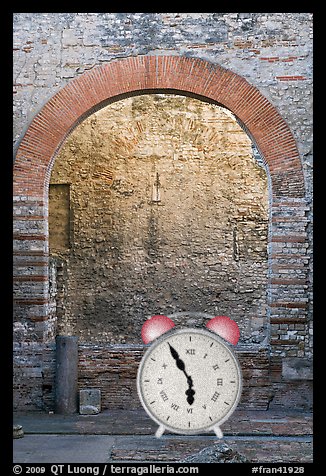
5:55
